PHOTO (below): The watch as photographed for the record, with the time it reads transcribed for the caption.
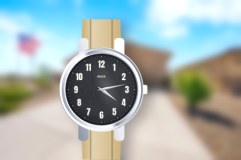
4:13
